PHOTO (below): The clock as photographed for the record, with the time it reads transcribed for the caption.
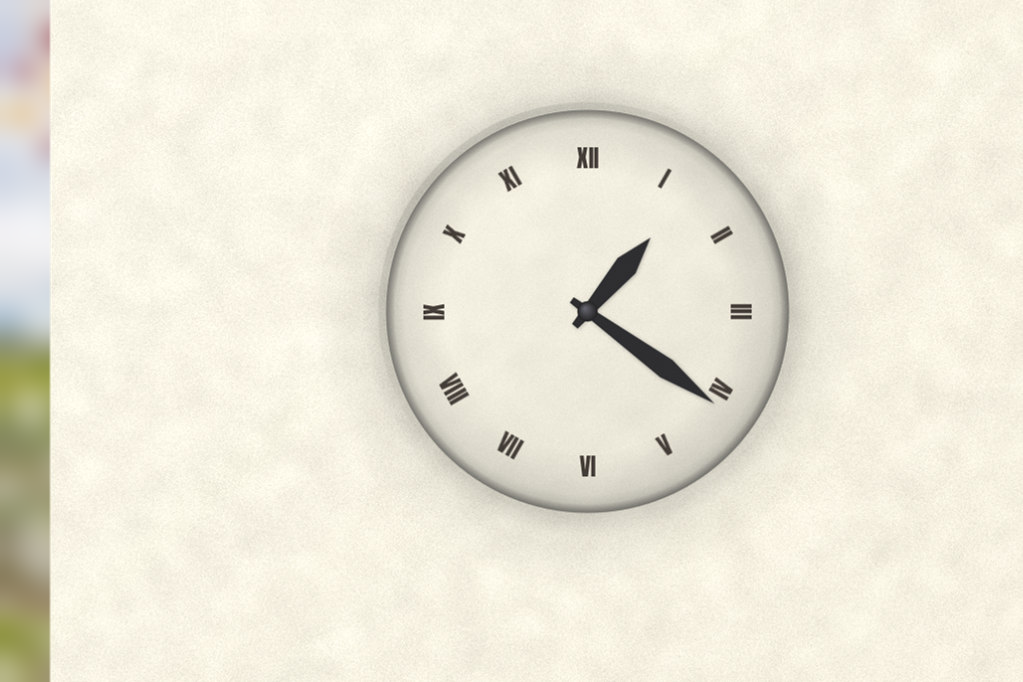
1:21
